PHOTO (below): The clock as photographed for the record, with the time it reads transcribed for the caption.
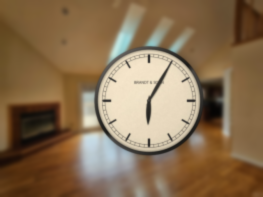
6:05
